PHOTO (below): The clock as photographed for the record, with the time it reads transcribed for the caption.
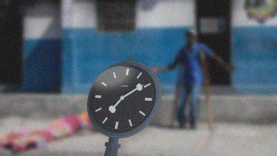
7:09
